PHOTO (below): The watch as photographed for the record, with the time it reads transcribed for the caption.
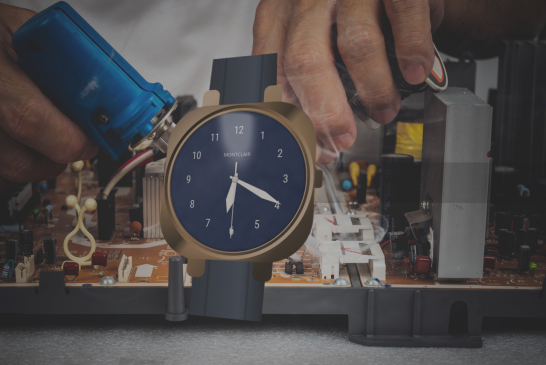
6:19:30
